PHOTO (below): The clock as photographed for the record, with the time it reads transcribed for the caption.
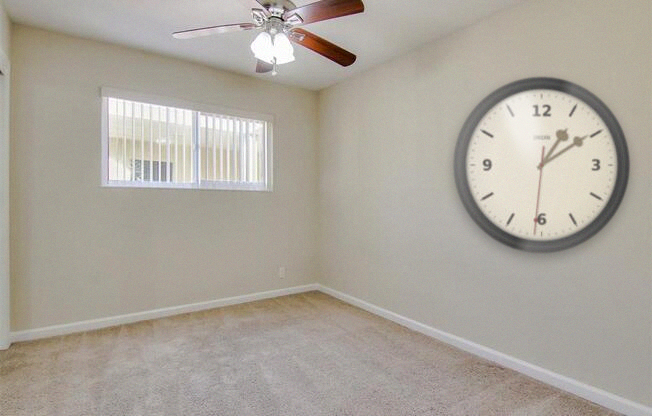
1:09:31
